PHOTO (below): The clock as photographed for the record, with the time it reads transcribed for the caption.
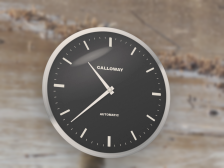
10:38
